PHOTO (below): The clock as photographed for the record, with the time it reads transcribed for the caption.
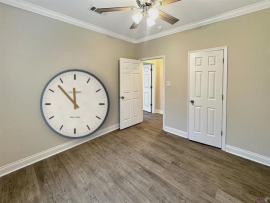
11:53
